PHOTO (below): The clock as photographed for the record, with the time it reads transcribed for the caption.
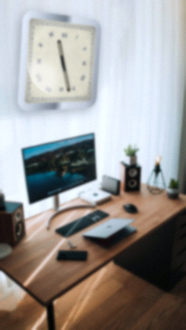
11:27
